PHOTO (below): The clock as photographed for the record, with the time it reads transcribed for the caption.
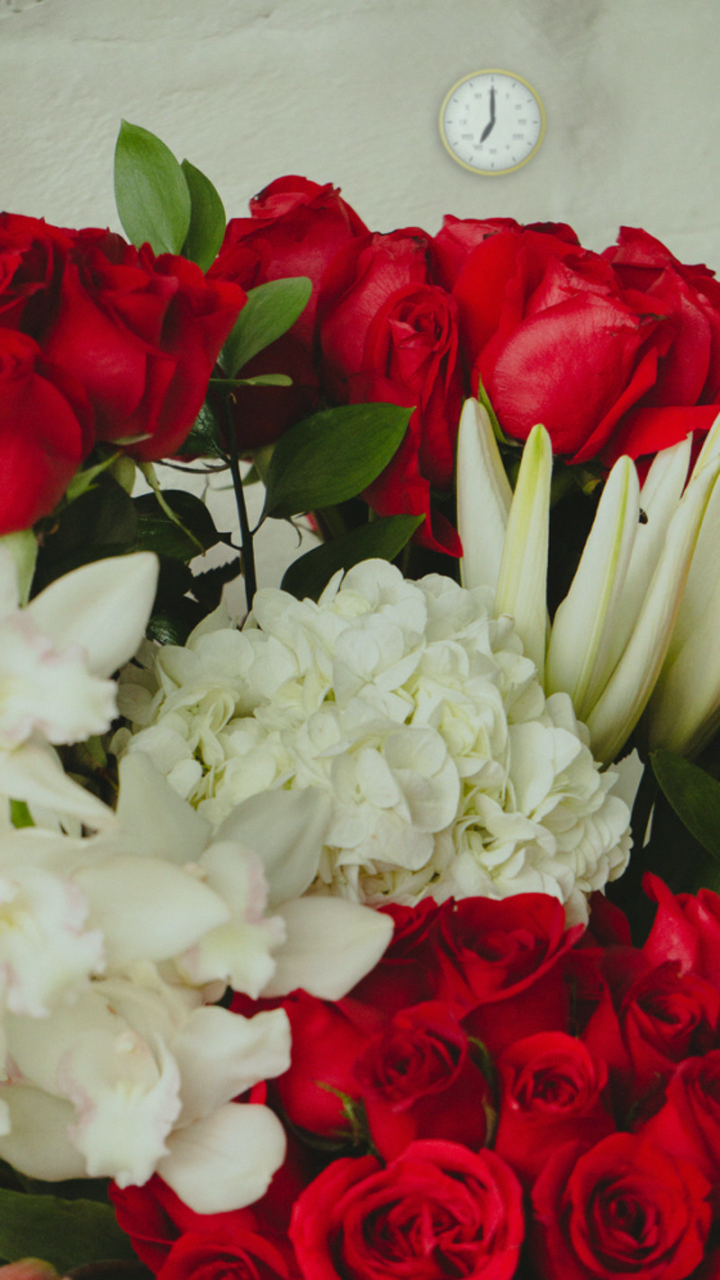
7:00
